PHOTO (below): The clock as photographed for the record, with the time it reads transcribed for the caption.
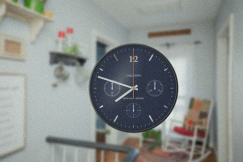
7:48
